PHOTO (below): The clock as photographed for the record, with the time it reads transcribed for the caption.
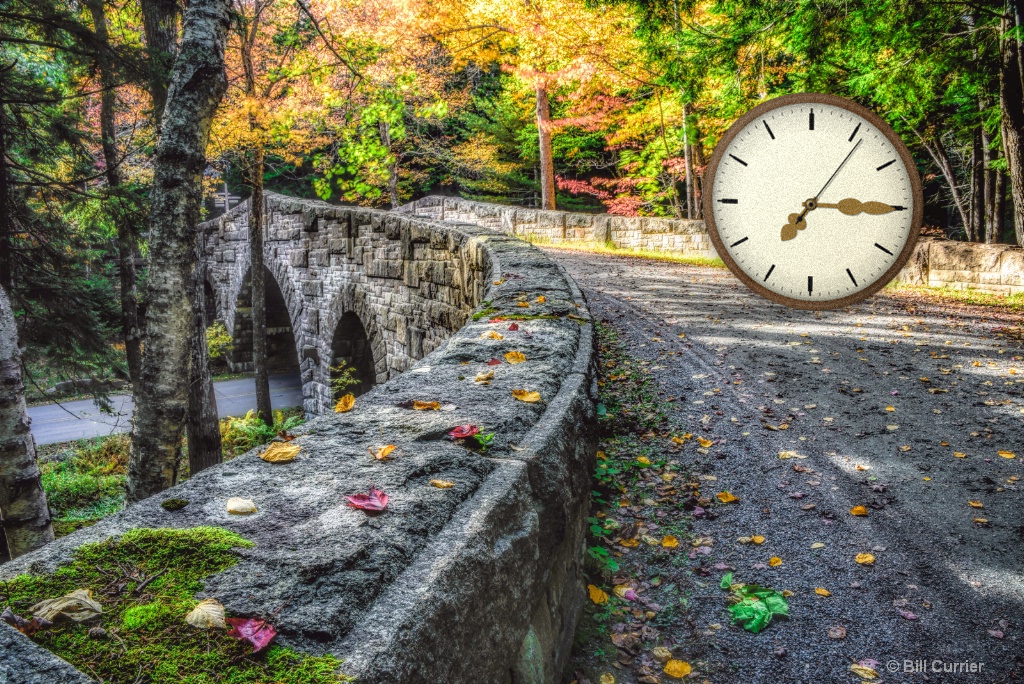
7:15:06
